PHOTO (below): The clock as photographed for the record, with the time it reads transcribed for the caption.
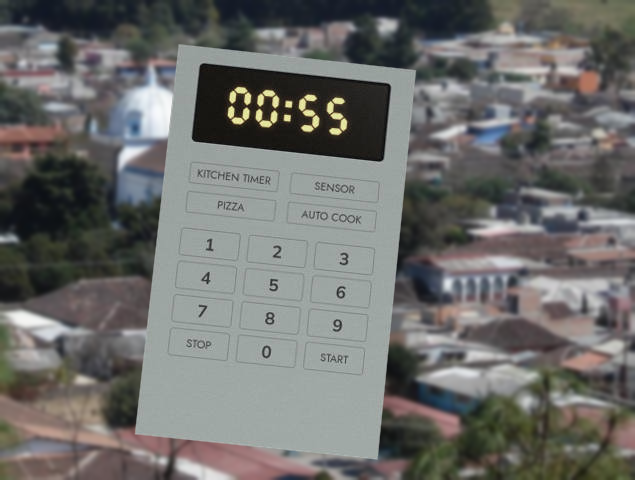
0:55
